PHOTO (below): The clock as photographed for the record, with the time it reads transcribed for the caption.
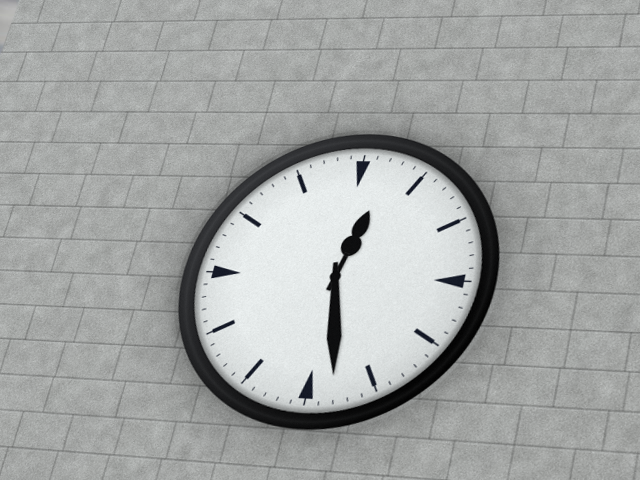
12:28
